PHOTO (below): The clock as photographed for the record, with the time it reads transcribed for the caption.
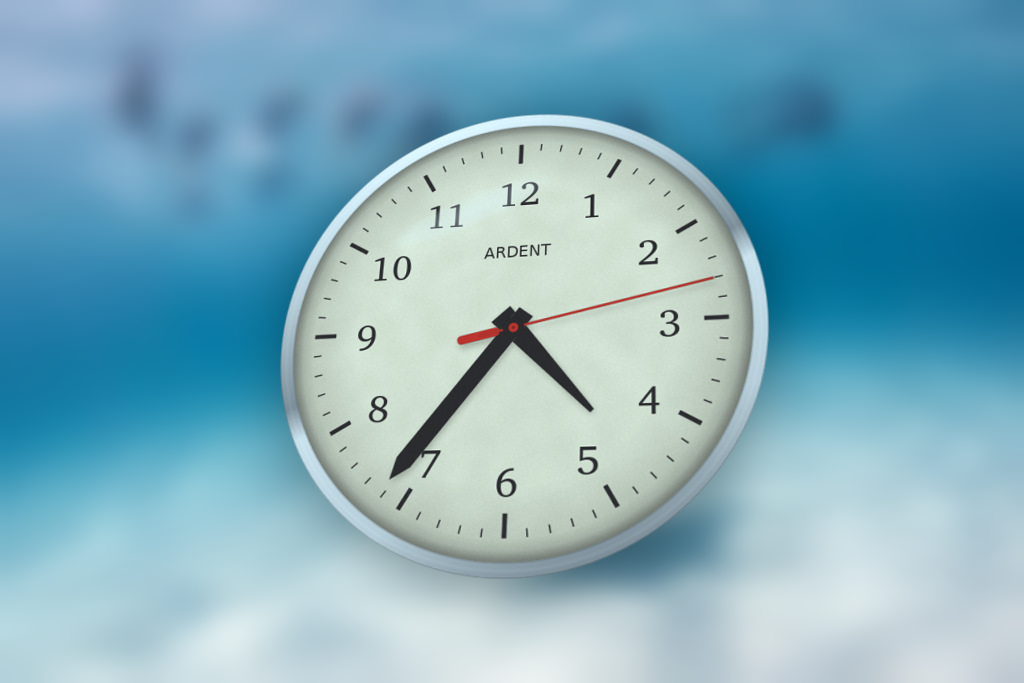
4:36:13
